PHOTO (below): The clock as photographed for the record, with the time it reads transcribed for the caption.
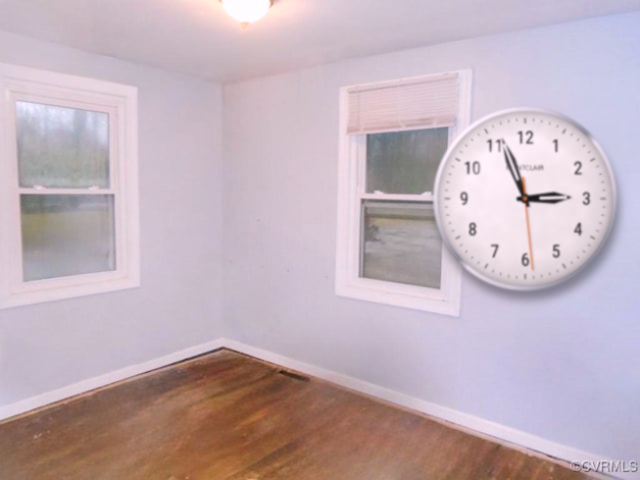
2:56:29
